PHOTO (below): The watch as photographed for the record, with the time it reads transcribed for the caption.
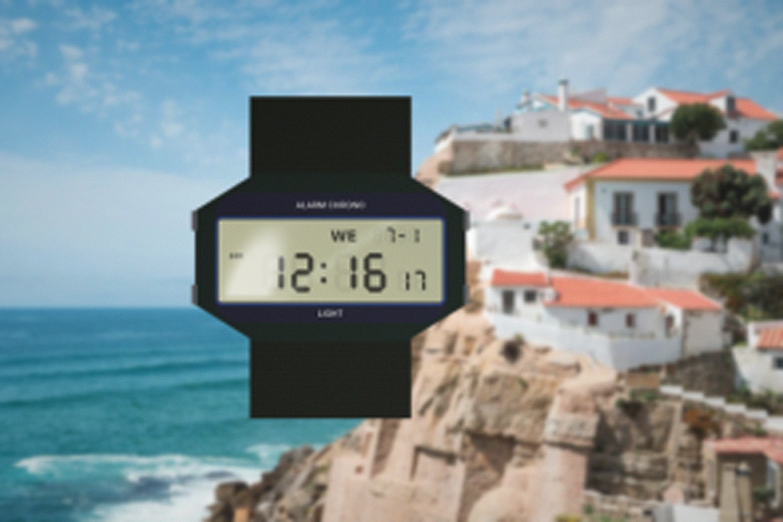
12:16:17
